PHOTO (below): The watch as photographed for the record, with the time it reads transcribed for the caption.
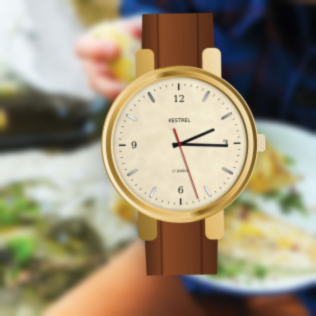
2:15:27
